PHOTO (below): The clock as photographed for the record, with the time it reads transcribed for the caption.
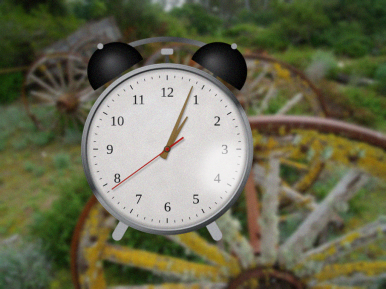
1:03:39
